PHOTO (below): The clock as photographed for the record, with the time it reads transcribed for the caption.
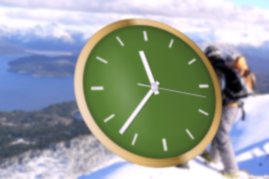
11:37:17
